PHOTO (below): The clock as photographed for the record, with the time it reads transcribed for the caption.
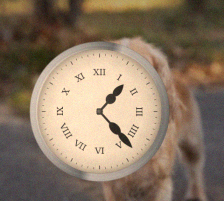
1:23
